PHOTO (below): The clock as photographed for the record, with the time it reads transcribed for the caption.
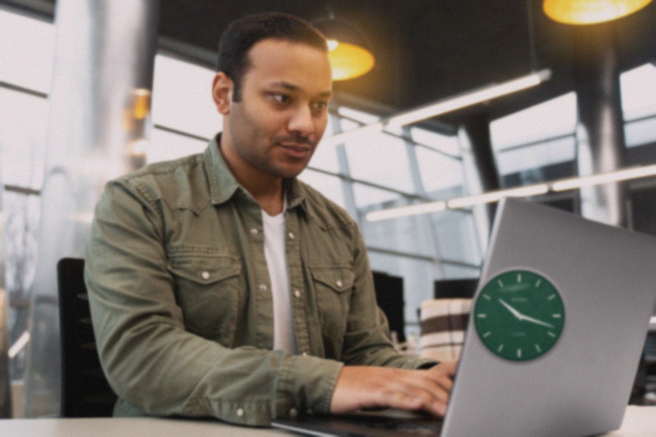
10:18
